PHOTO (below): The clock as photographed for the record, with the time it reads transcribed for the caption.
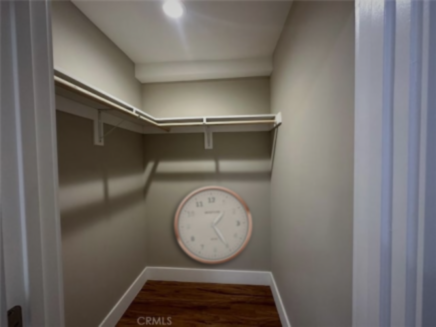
1:25
